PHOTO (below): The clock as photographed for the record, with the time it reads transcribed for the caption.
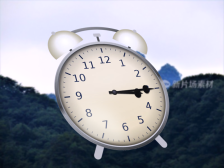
3:15
